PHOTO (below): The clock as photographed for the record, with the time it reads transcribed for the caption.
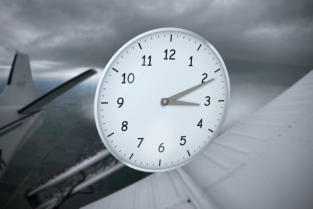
3:11
